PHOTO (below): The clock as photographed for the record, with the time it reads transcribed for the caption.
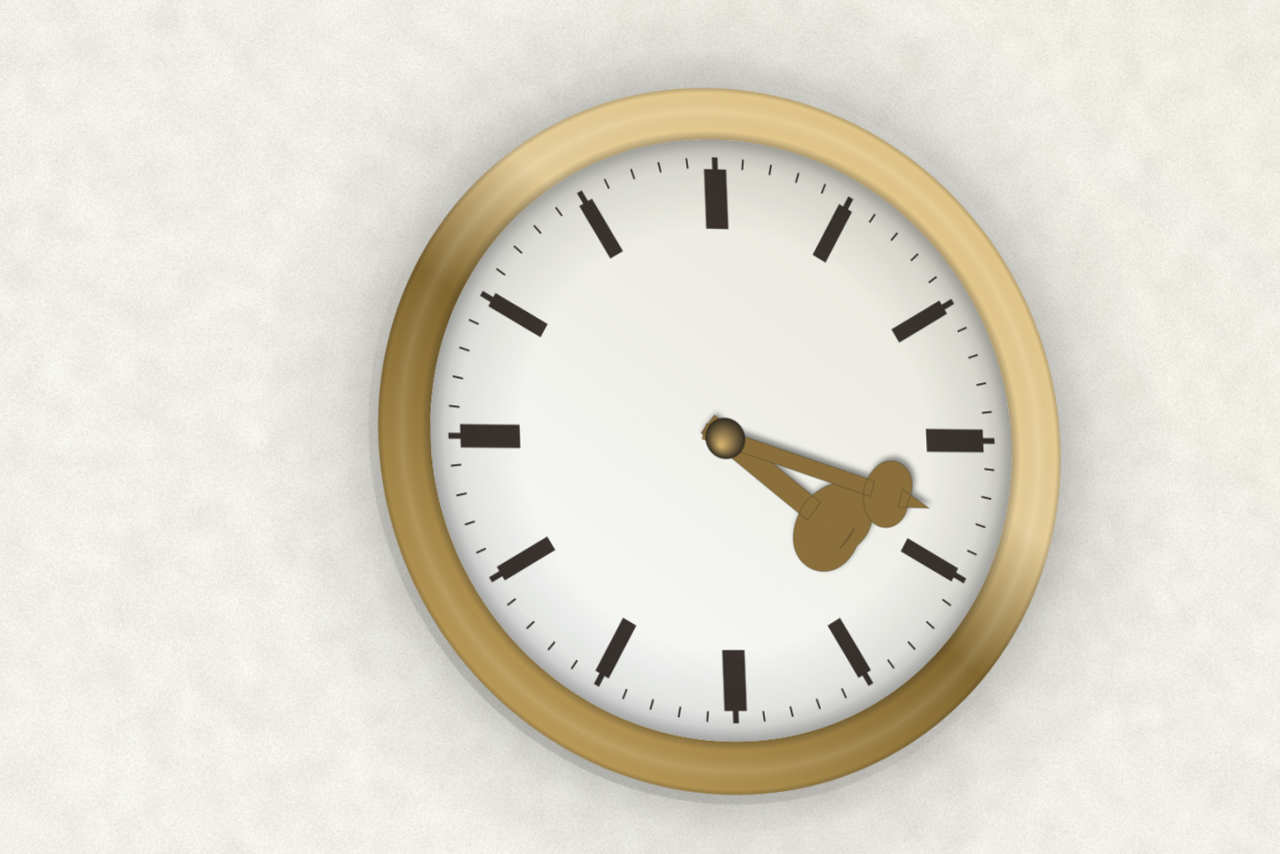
4:18
